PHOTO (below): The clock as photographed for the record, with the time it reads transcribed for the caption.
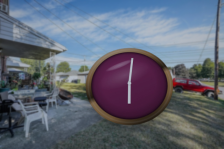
6:01
